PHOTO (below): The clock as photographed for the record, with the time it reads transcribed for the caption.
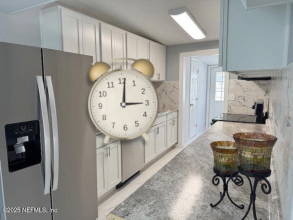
3:01
